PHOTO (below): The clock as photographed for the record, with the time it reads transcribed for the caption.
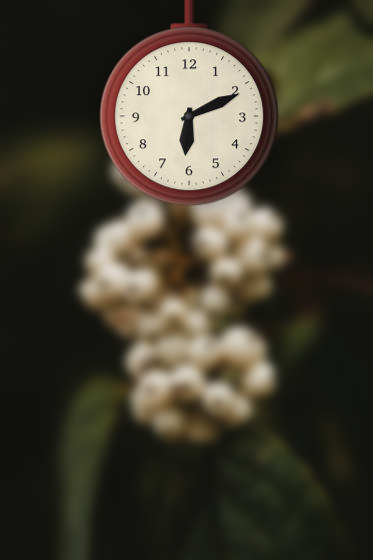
6:11
